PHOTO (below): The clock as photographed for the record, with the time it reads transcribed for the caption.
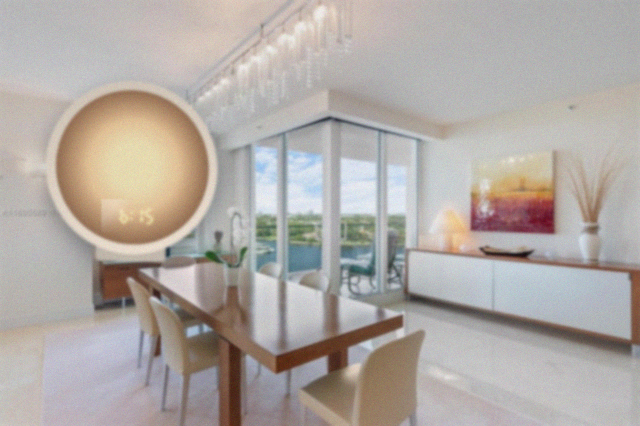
6:15
